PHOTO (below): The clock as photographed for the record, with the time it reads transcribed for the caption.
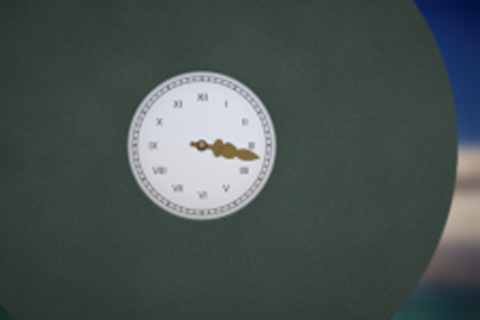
3:17
